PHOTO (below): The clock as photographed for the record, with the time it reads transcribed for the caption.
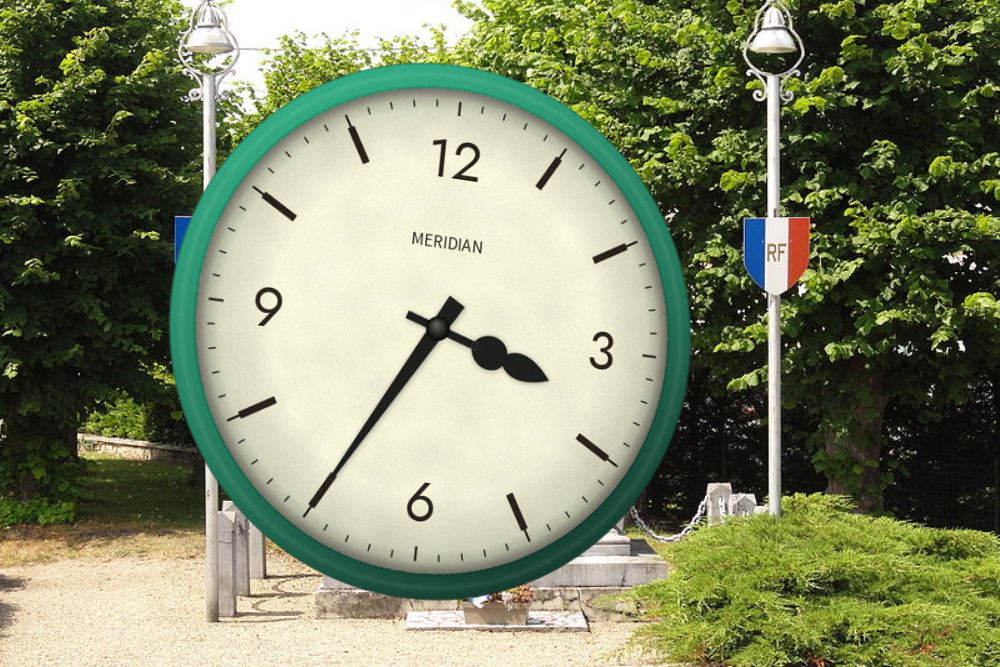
3:35
